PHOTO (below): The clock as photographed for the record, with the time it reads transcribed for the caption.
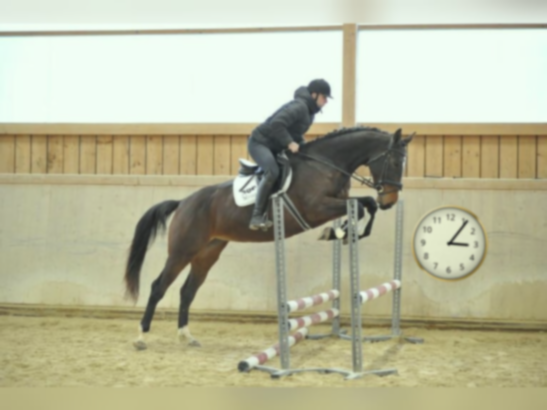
3:06
